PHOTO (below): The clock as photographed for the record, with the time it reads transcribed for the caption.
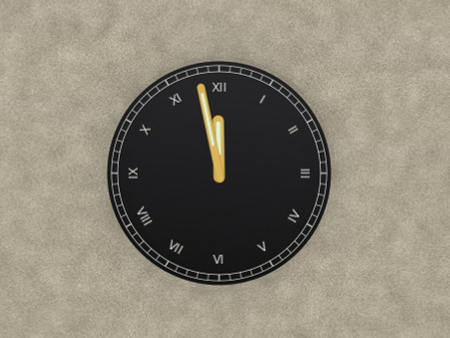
11:58
